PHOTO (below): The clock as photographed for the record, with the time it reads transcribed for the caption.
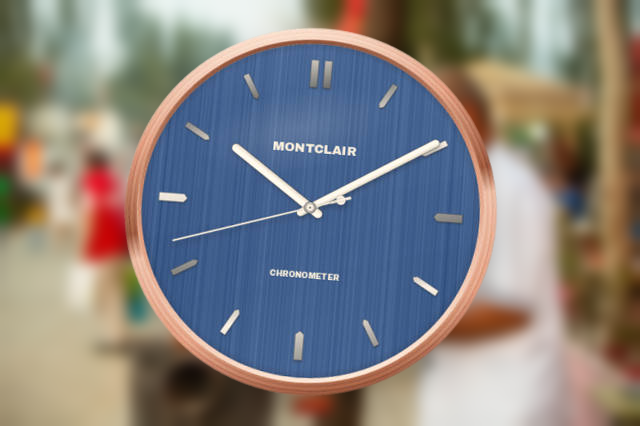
10:09:42
